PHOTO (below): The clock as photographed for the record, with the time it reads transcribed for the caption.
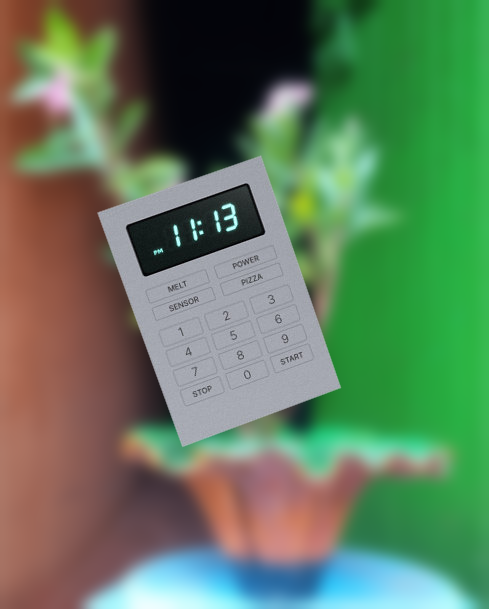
11:13
